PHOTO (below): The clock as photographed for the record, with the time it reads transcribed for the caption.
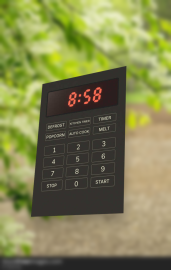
8:58
